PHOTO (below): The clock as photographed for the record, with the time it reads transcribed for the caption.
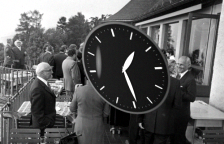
1:29
